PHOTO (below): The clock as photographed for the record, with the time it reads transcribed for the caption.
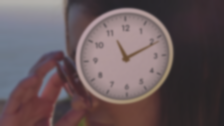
11:11
